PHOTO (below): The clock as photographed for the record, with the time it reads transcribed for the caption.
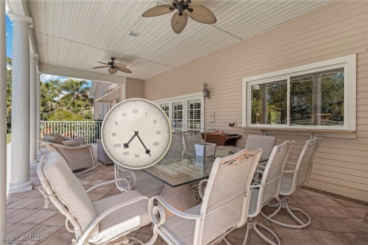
7:25
